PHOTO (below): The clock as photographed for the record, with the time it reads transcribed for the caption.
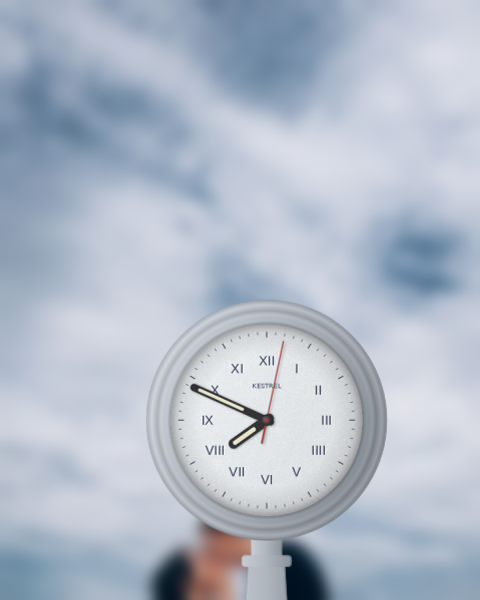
7:49:02
